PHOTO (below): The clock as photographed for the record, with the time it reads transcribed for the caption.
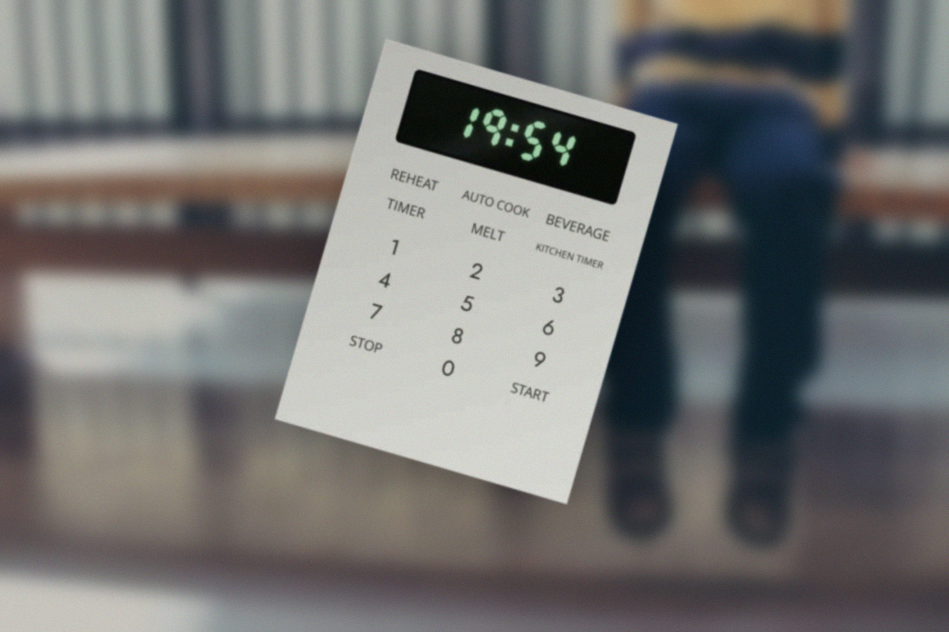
19:54
